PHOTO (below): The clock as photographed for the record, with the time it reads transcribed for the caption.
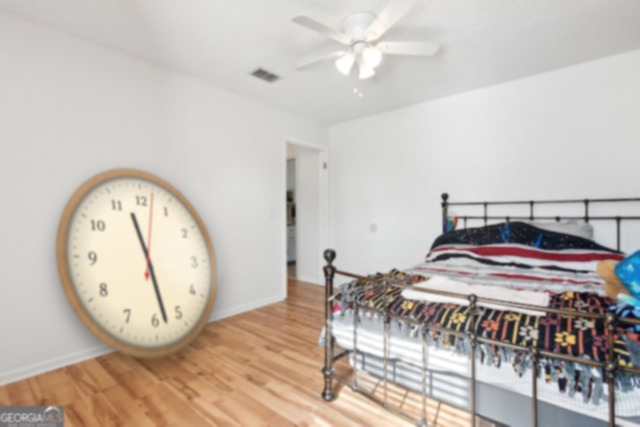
11:28:02
